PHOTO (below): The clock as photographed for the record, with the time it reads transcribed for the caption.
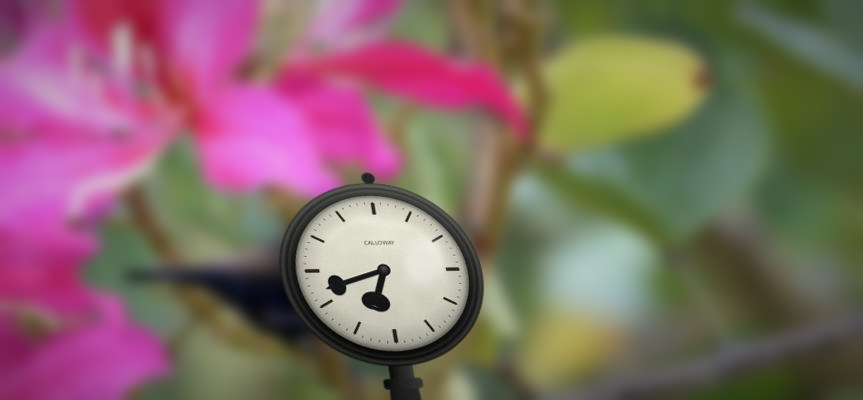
6:42
